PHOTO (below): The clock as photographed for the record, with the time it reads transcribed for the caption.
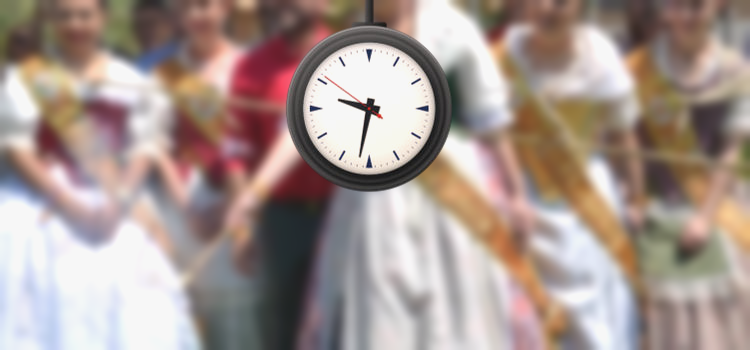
9:31:51
